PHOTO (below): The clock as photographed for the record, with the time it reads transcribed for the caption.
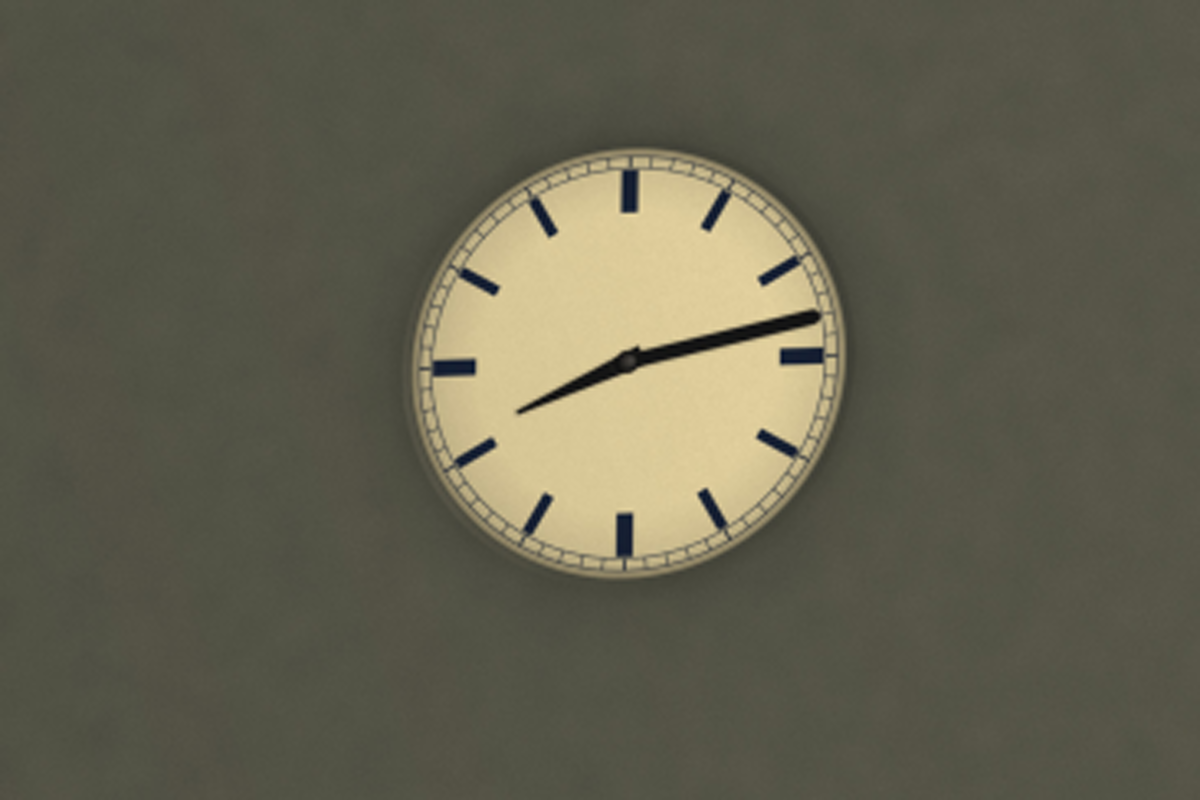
8:13
